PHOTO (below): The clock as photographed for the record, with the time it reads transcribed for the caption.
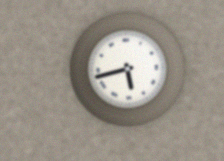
5:43
